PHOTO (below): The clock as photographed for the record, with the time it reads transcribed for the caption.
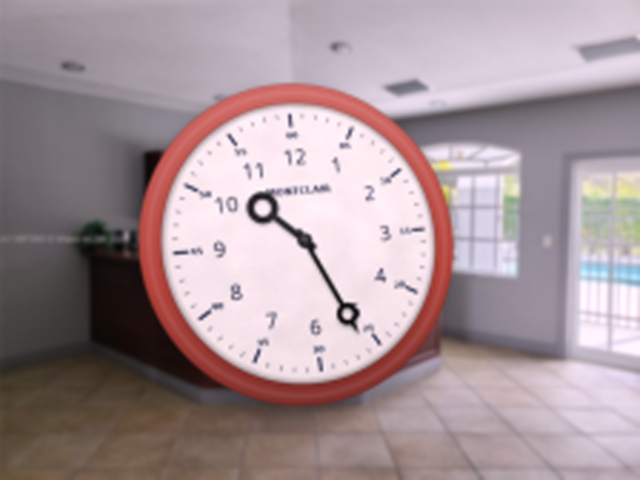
10:26
